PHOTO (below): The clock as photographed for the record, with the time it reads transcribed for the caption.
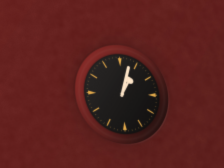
1:03
